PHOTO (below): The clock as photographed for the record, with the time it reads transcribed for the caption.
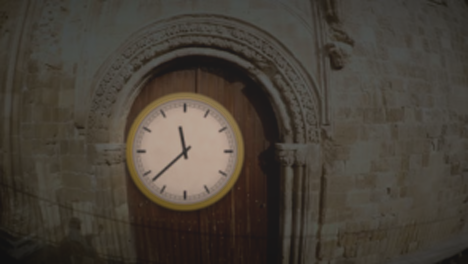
11:38
